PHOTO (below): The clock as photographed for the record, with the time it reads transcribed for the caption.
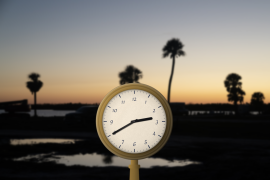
2:40
